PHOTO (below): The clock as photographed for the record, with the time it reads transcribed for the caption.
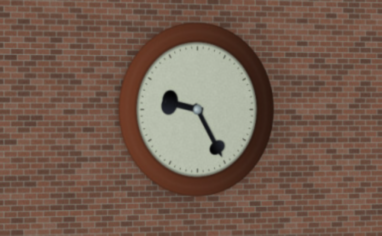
9:25
